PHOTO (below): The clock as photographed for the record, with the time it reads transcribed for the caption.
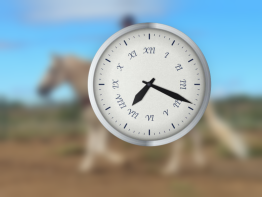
7:19
